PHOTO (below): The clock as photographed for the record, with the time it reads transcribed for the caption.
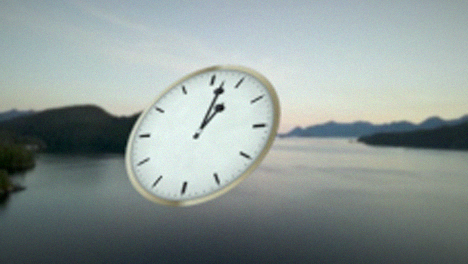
1:02
